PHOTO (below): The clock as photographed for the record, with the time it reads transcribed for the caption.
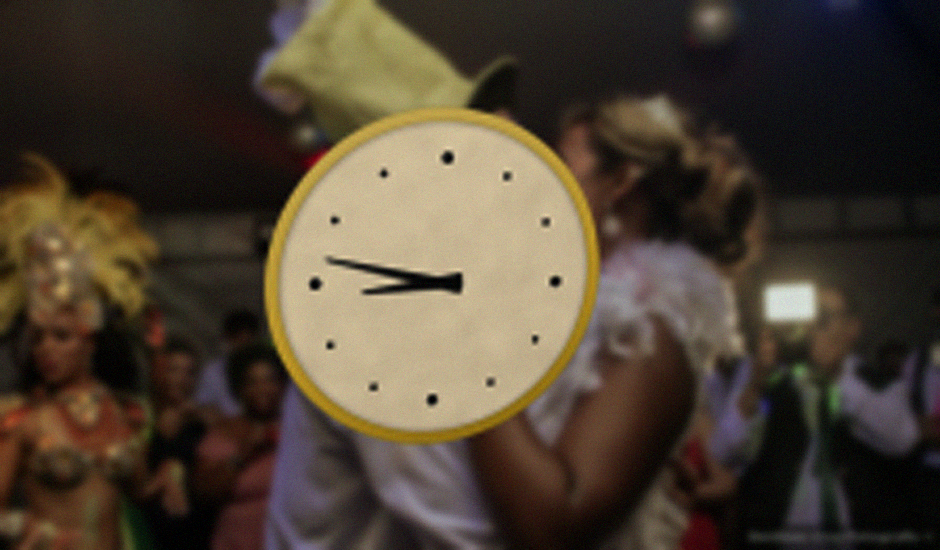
8:47
